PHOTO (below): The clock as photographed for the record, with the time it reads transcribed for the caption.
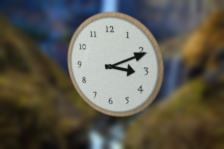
3:11
